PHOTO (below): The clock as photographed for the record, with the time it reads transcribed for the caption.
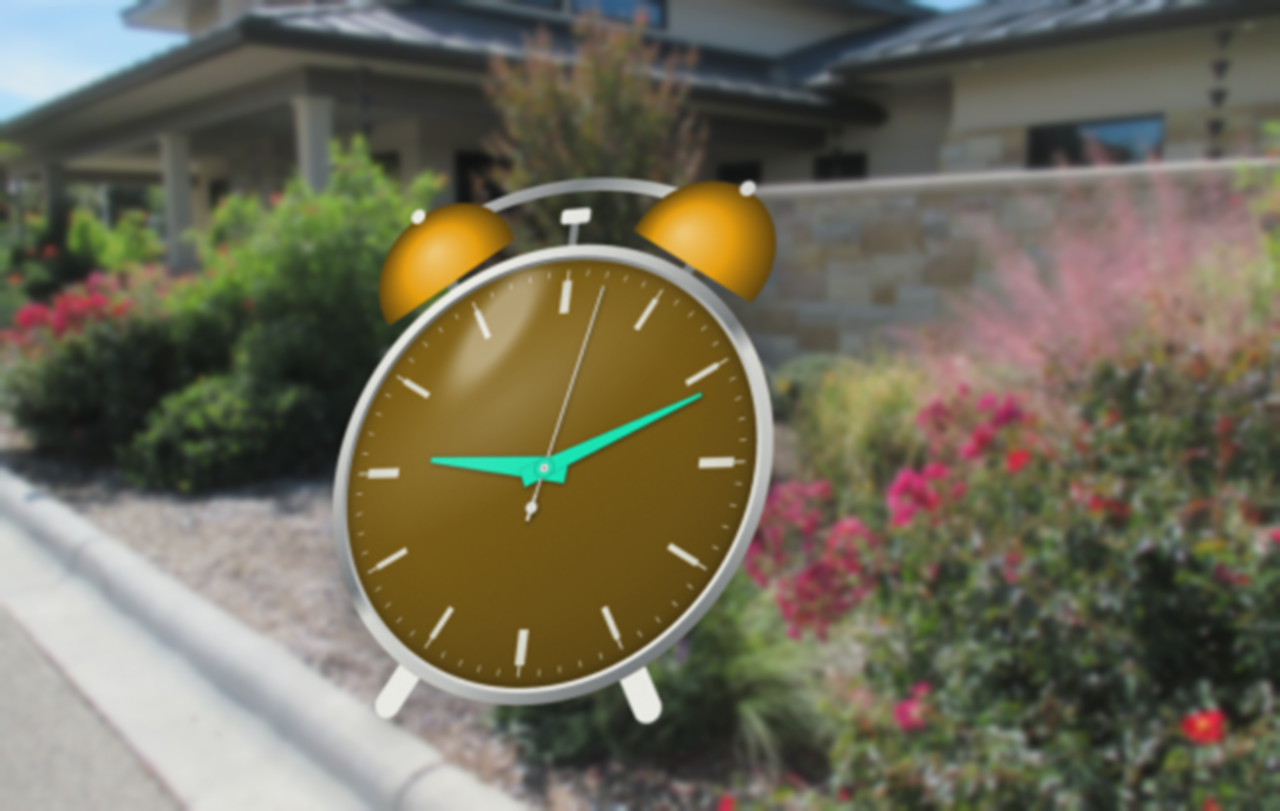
9:11:02
